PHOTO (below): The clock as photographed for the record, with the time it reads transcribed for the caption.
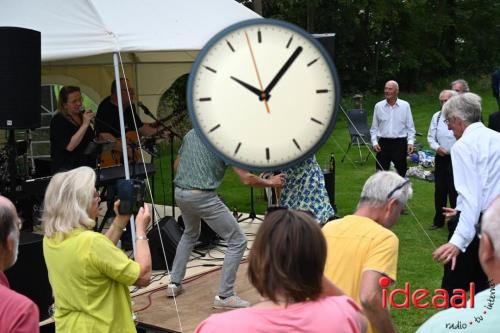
10:06:58
